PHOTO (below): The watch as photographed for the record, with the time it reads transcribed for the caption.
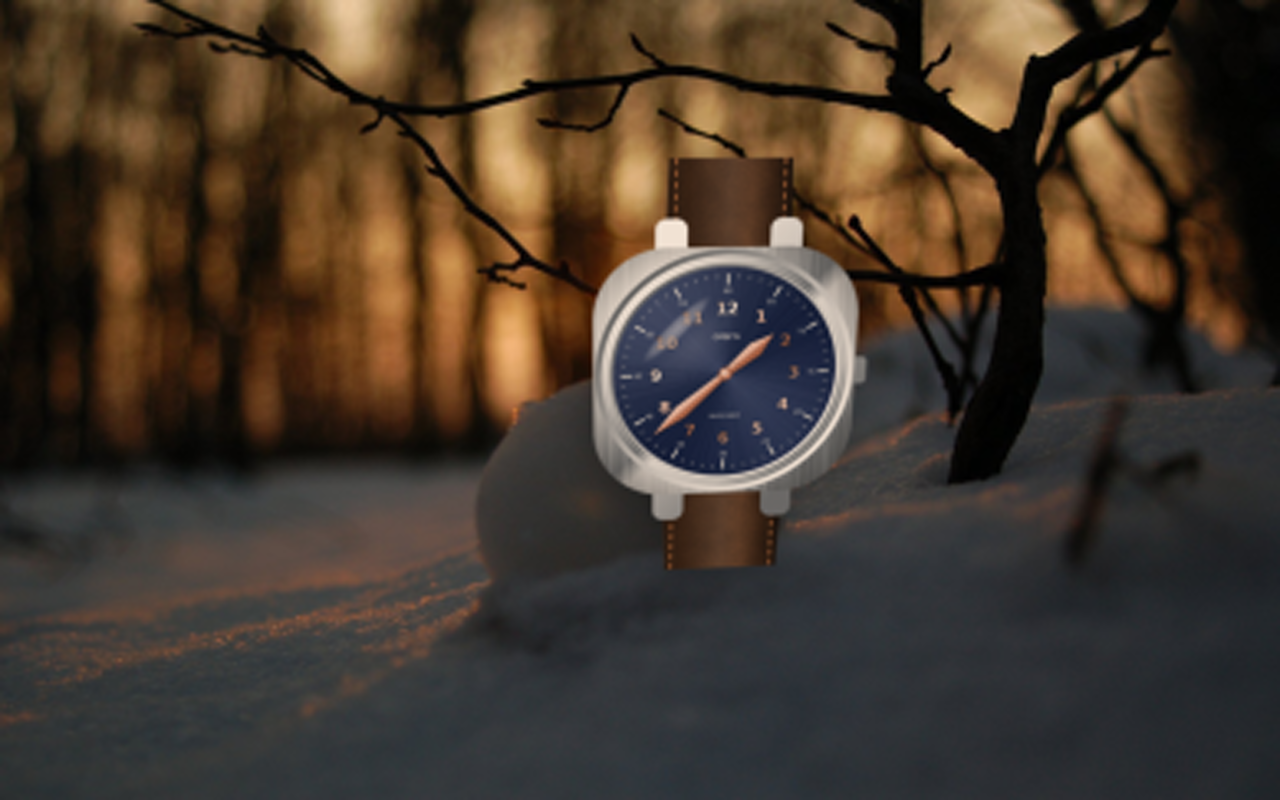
1:38
